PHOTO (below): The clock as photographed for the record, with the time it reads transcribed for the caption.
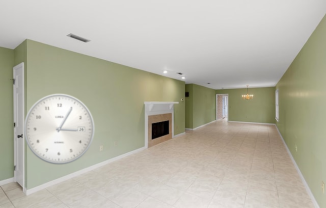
3:05
